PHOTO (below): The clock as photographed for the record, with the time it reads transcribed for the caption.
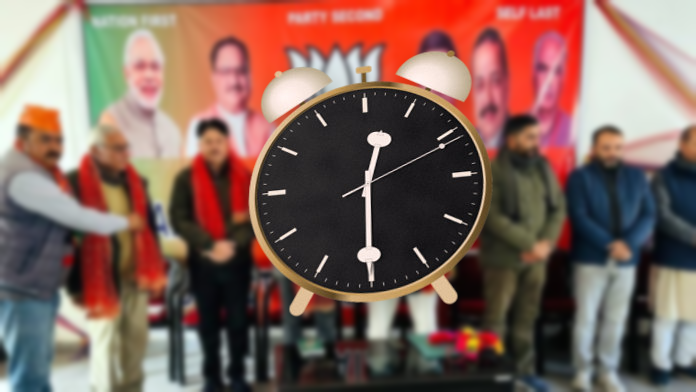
12:30:11
